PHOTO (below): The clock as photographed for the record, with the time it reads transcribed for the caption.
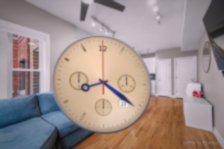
8:21
